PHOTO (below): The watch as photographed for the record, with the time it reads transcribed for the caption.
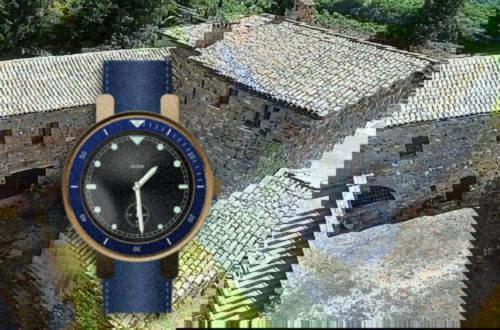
1:29
